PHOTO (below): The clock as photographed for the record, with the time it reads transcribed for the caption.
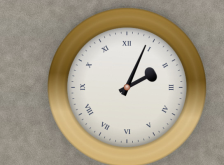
2:04
